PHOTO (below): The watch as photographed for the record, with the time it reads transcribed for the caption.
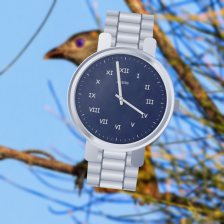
3:58
